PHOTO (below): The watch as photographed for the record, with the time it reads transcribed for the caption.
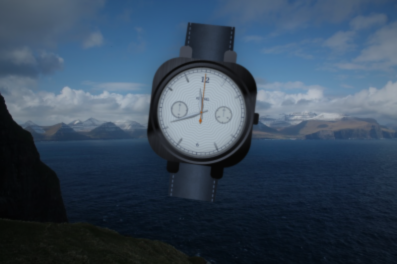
11:41
